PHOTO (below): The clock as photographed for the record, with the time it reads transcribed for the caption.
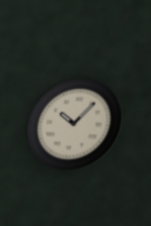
10:06
